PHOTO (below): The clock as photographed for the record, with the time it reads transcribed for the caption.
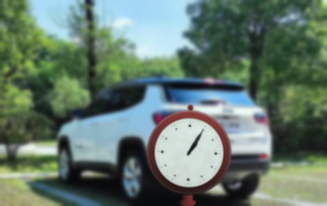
1:05
